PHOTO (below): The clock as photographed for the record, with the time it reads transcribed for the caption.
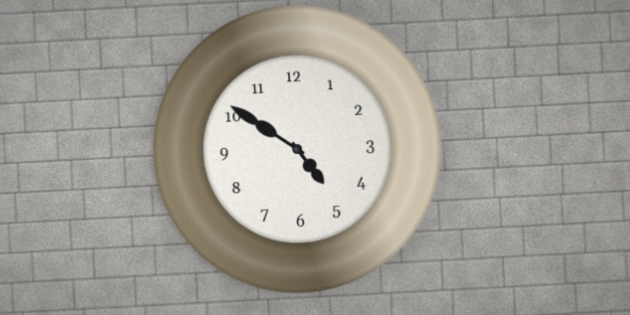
4:51
